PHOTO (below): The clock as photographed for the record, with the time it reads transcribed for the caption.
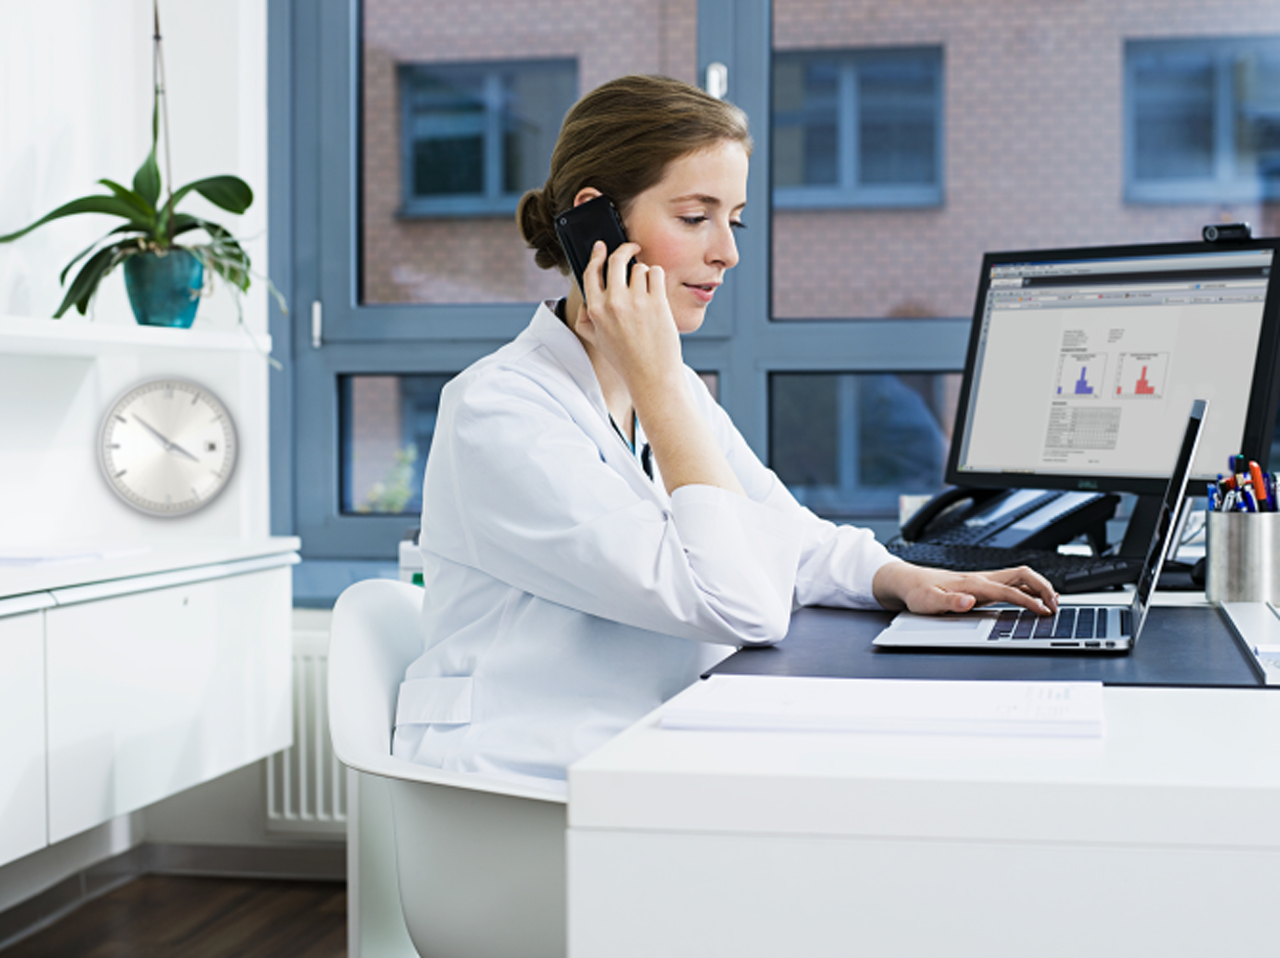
3:52
